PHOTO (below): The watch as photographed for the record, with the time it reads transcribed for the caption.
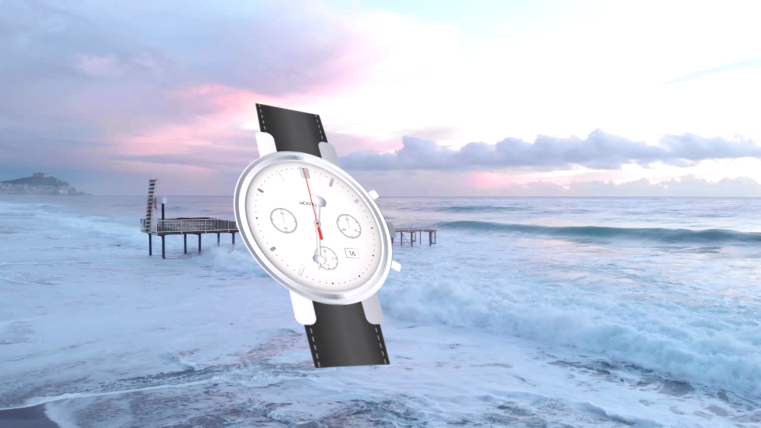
12:32
